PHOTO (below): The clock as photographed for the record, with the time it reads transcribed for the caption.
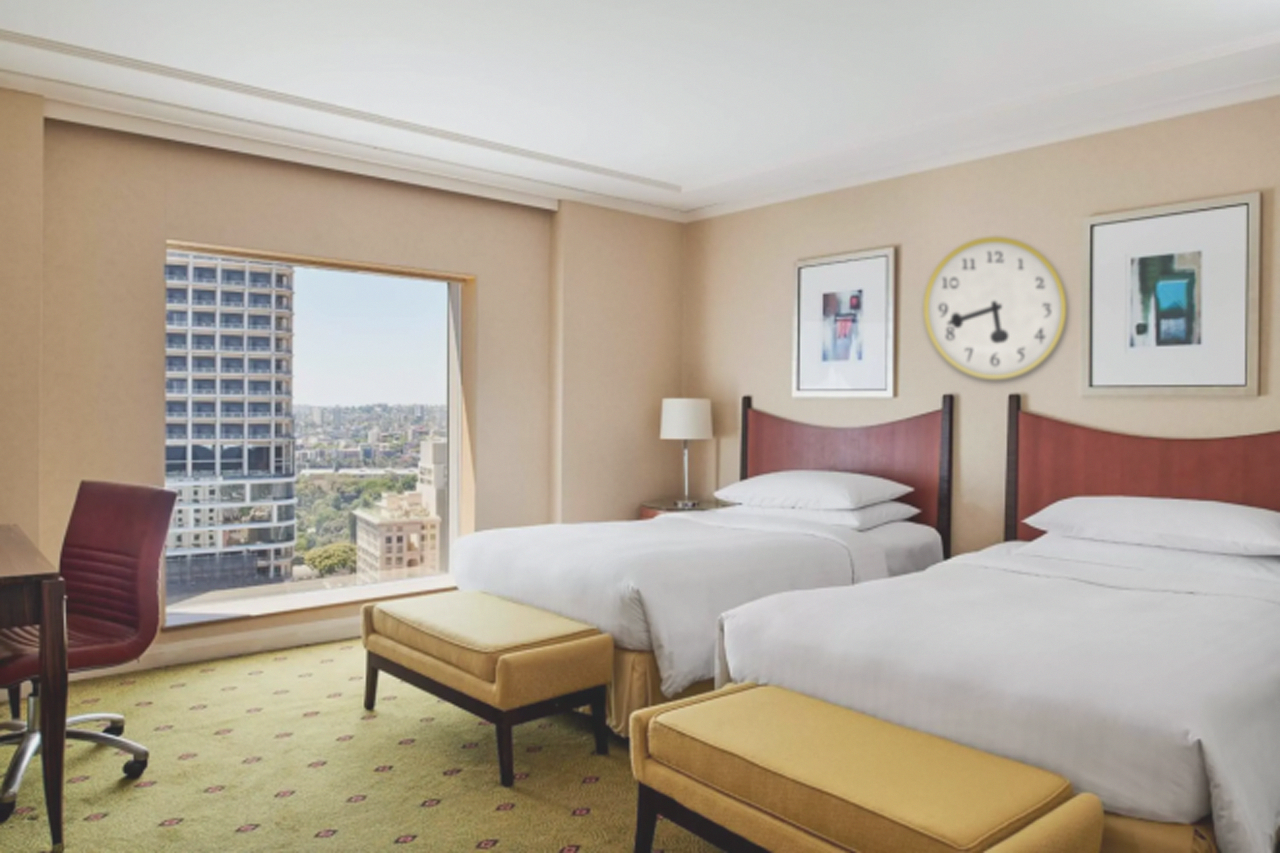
5:42
